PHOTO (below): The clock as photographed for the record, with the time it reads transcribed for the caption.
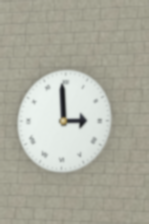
2:59
